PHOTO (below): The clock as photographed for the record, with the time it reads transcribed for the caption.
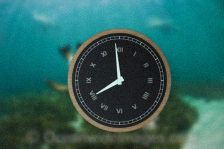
7:59
